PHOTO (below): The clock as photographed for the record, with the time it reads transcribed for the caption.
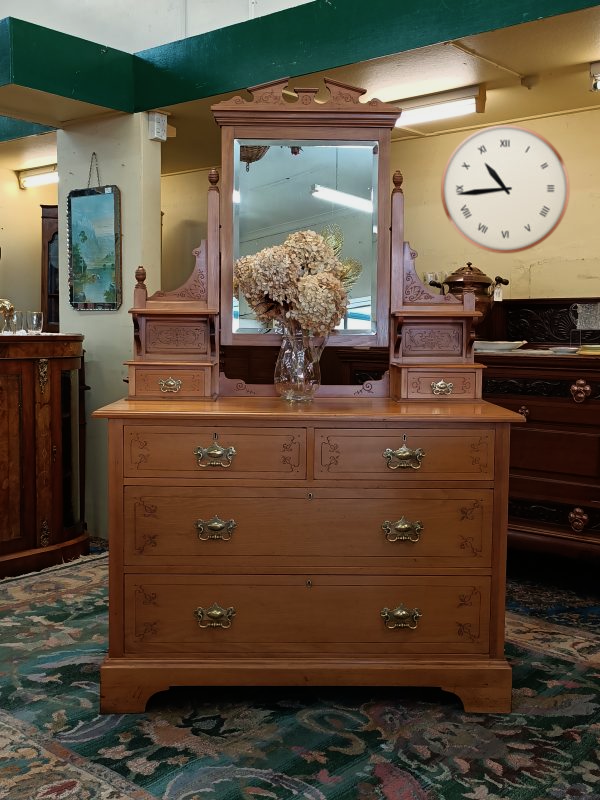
10:44
